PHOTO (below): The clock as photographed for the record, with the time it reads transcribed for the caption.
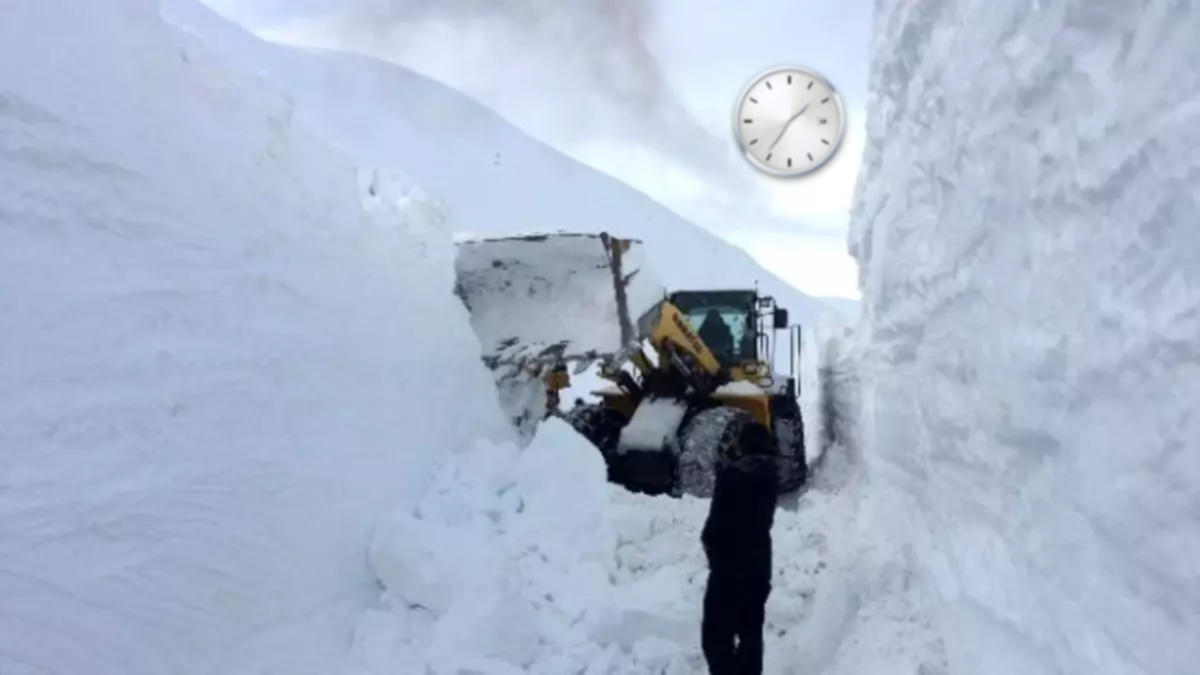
1:36
